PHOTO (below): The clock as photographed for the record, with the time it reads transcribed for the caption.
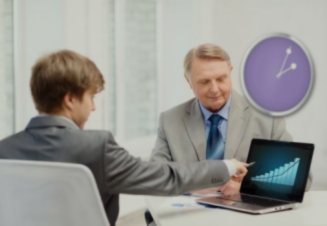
2:04
